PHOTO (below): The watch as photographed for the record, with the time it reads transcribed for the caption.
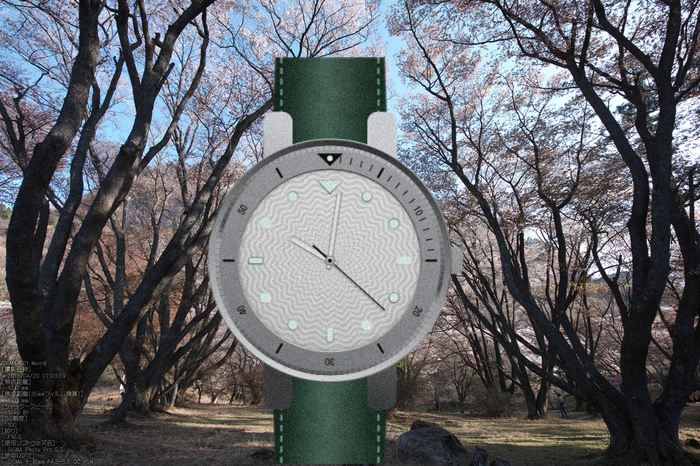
10:01:22
